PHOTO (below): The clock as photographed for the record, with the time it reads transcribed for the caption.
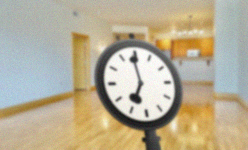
6:59
